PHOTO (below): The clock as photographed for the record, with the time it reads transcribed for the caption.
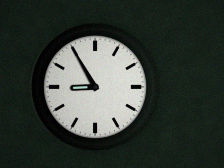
8:55
